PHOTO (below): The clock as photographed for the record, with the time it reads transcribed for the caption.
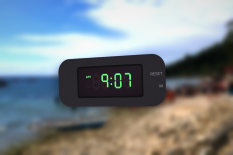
9:07
